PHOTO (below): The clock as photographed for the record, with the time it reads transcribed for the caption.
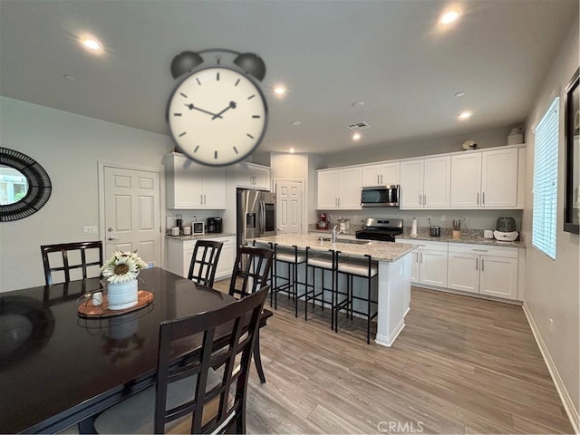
1:48
